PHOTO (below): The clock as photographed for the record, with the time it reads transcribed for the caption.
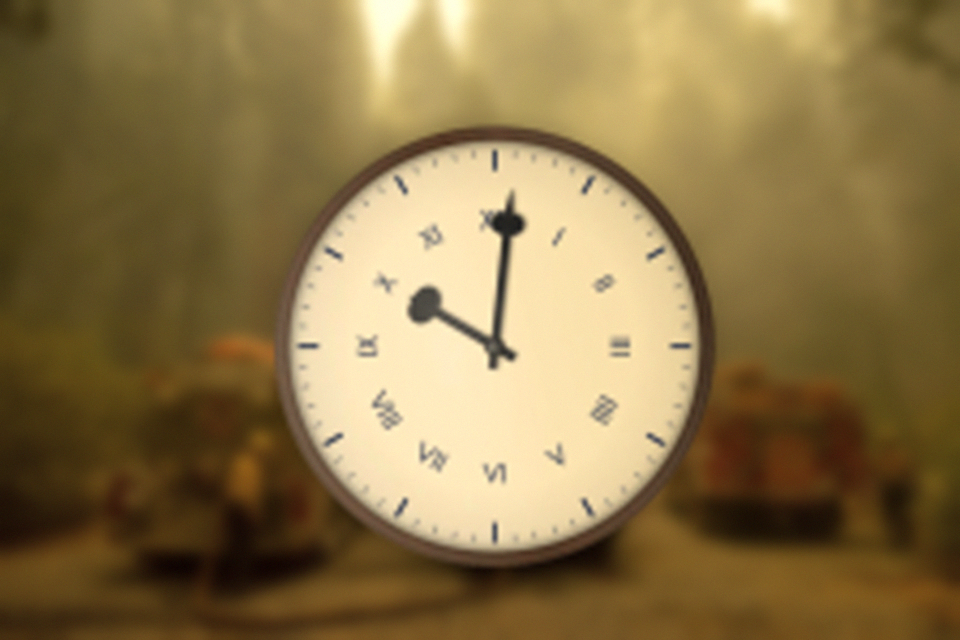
10:01
